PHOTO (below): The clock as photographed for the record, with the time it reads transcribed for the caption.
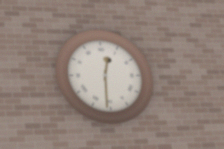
12:31
